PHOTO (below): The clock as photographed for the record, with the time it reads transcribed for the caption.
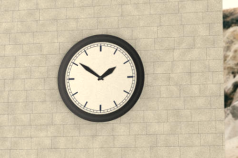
1:51
